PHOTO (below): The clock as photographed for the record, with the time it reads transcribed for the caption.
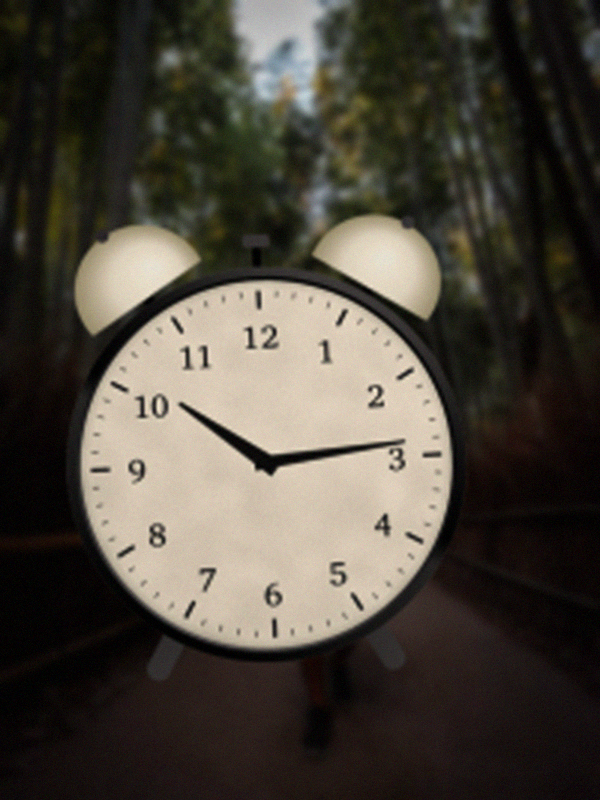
10:14
